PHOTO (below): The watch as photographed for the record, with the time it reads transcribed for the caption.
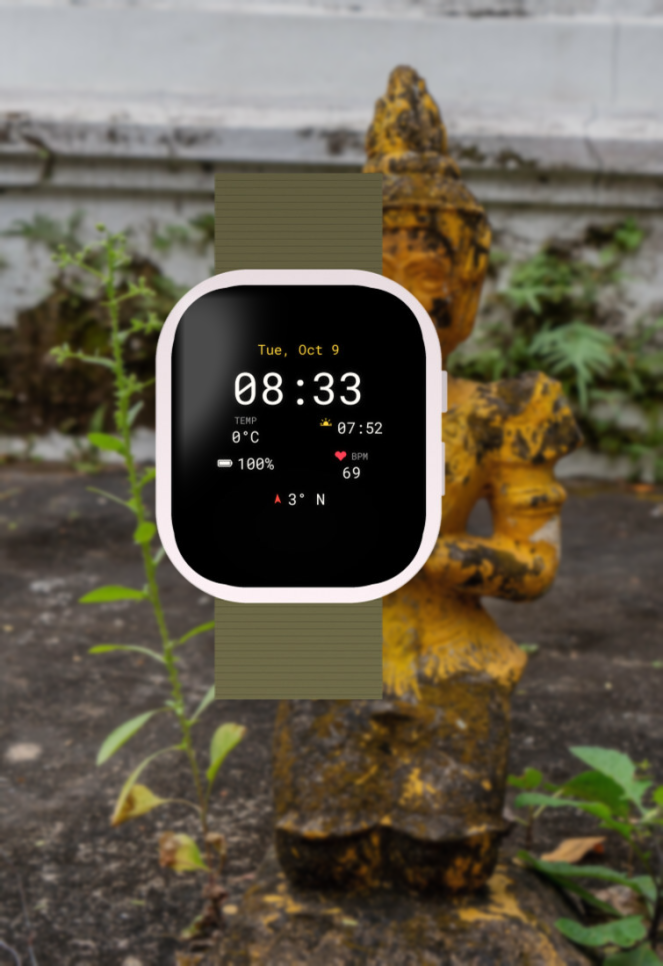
8:33
